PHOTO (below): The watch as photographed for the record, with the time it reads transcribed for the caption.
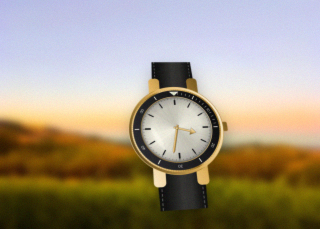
3:32
